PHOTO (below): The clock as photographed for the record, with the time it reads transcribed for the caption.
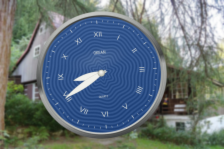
8:40
